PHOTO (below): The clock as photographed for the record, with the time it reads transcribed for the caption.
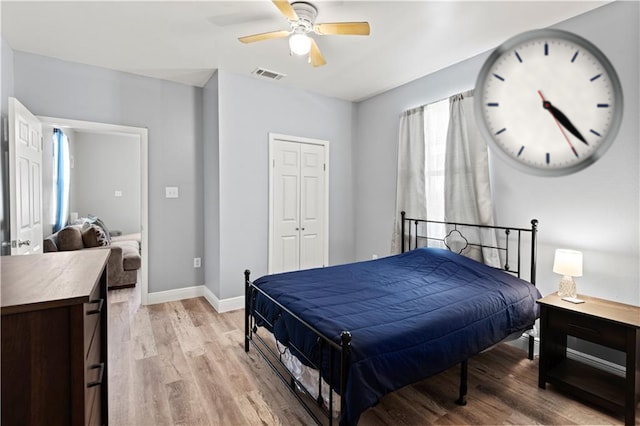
4:22:25
